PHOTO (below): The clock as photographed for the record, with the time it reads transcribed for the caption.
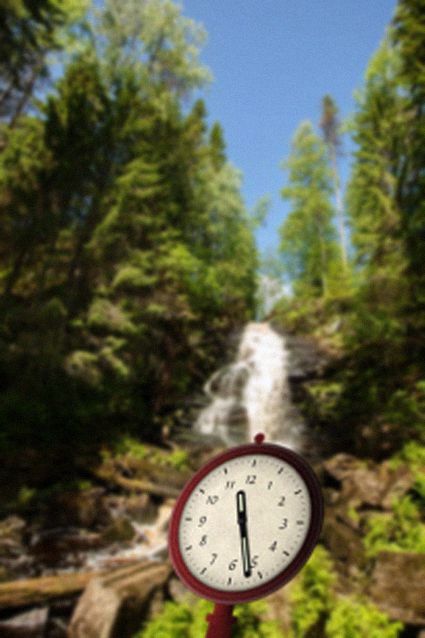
11:27
